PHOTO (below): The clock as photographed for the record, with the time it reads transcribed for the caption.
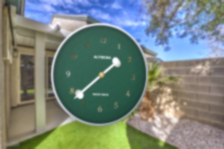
1:38
